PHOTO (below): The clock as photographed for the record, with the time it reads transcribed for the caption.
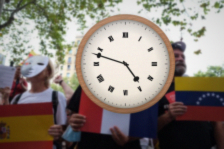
4:48
